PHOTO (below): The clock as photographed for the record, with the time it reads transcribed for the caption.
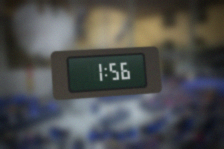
1:56
